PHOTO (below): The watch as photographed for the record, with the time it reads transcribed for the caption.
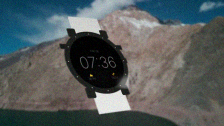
7:36
